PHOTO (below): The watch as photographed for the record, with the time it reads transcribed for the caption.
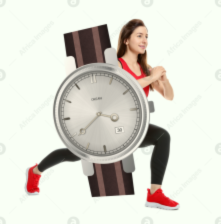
3:39
